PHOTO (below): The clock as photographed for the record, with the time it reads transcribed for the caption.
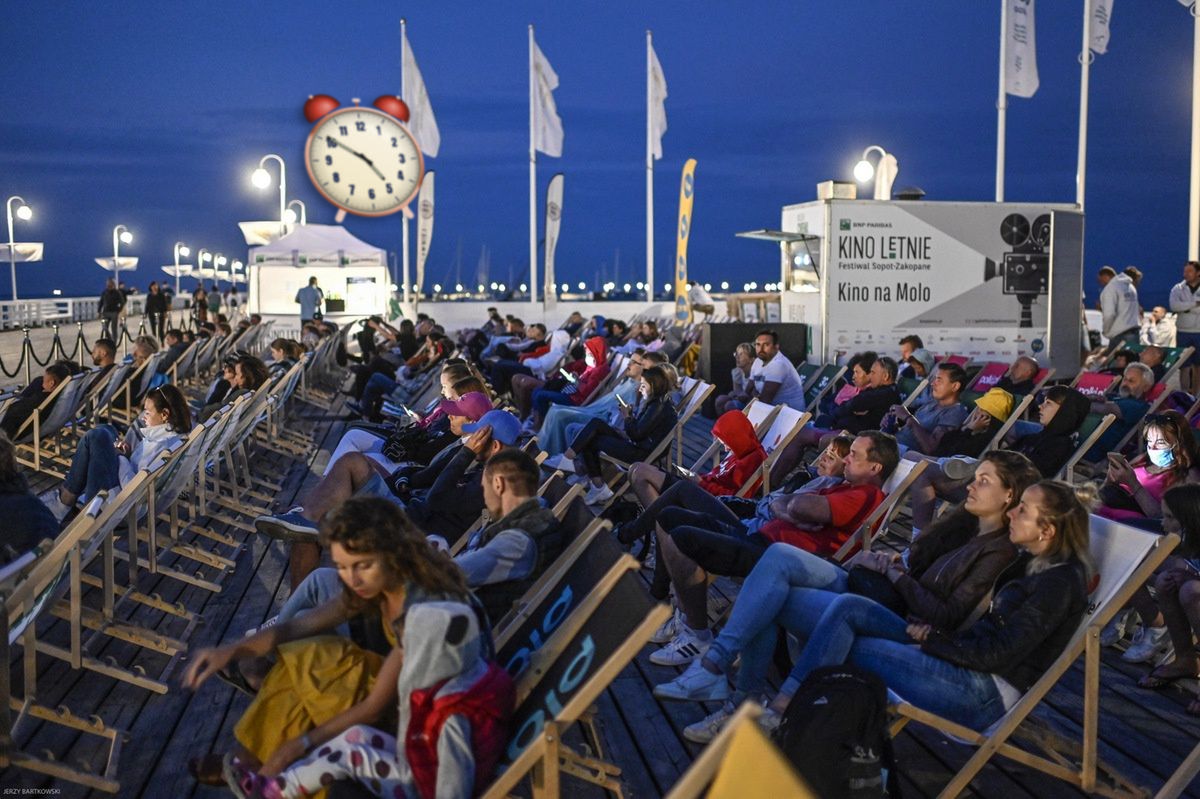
4:51
